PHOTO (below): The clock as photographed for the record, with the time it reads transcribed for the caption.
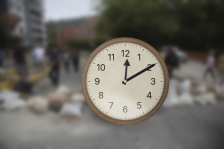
12:10
